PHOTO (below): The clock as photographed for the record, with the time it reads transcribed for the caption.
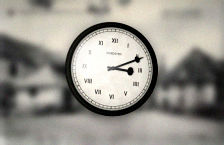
3:11
